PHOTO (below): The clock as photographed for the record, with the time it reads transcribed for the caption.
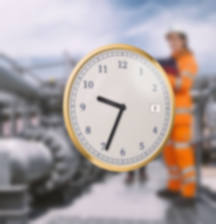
9:34
